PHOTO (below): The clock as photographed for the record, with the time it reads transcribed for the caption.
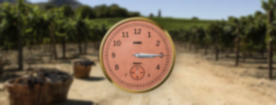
3:15
